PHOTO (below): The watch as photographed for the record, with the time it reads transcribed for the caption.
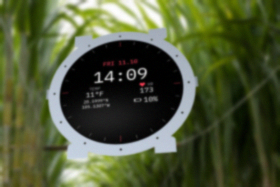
14:09
